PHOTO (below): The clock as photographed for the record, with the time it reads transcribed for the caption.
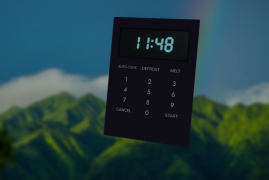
11:48
